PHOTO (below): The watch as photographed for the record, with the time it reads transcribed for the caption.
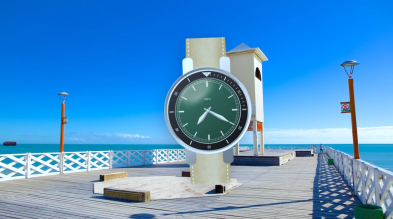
7:20
